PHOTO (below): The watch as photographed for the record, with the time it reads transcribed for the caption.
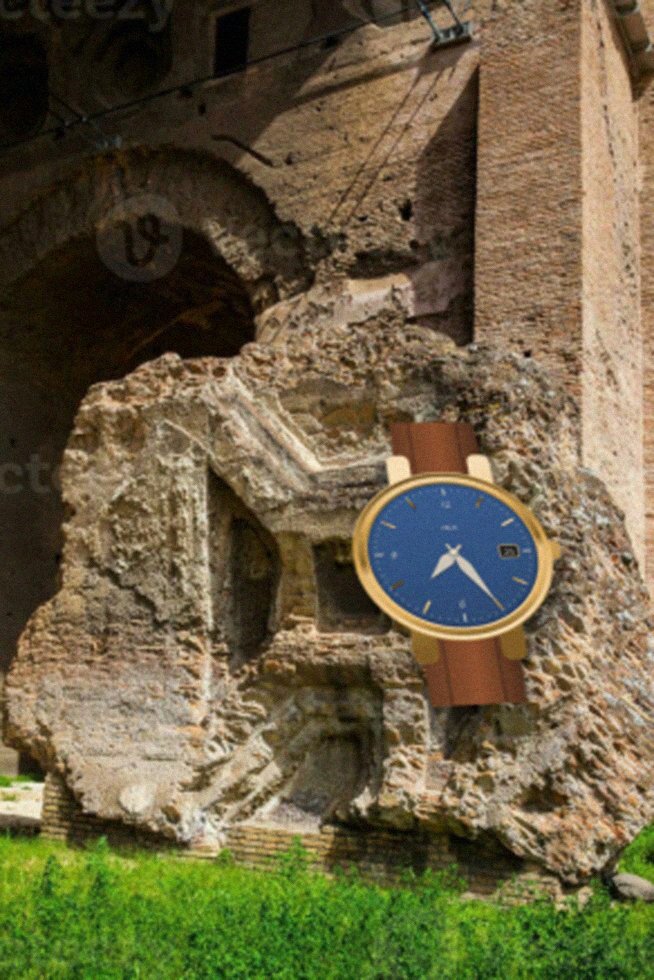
7:25
